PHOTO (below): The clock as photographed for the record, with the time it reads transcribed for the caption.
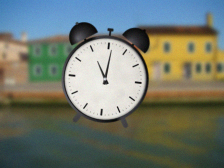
11:01
